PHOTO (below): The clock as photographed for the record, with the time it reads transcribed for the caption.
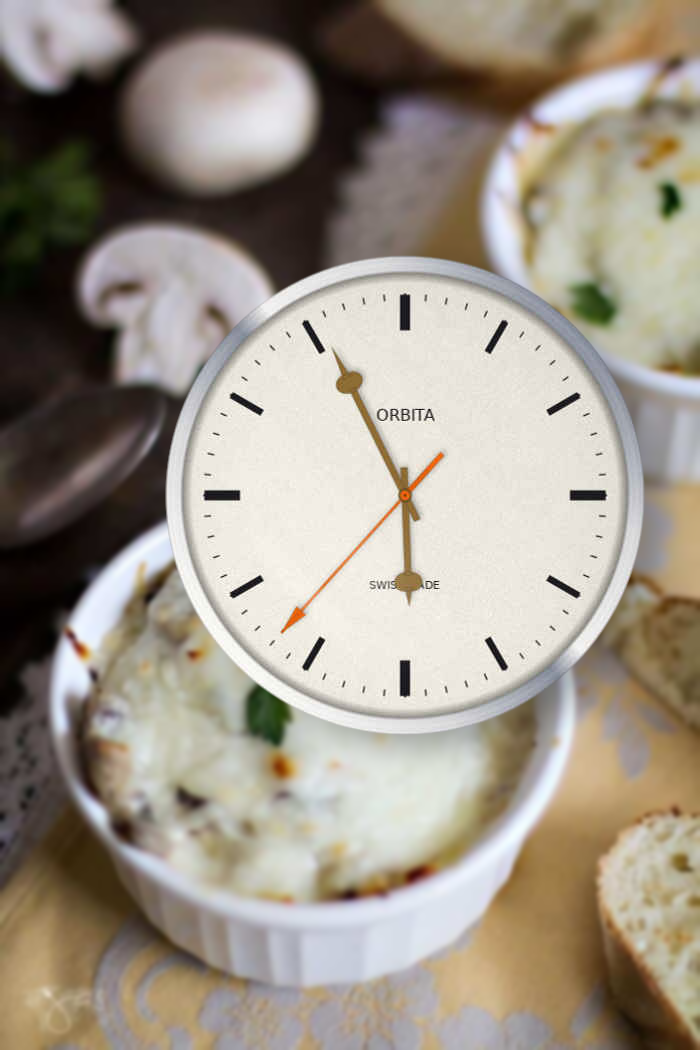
5:55:37
